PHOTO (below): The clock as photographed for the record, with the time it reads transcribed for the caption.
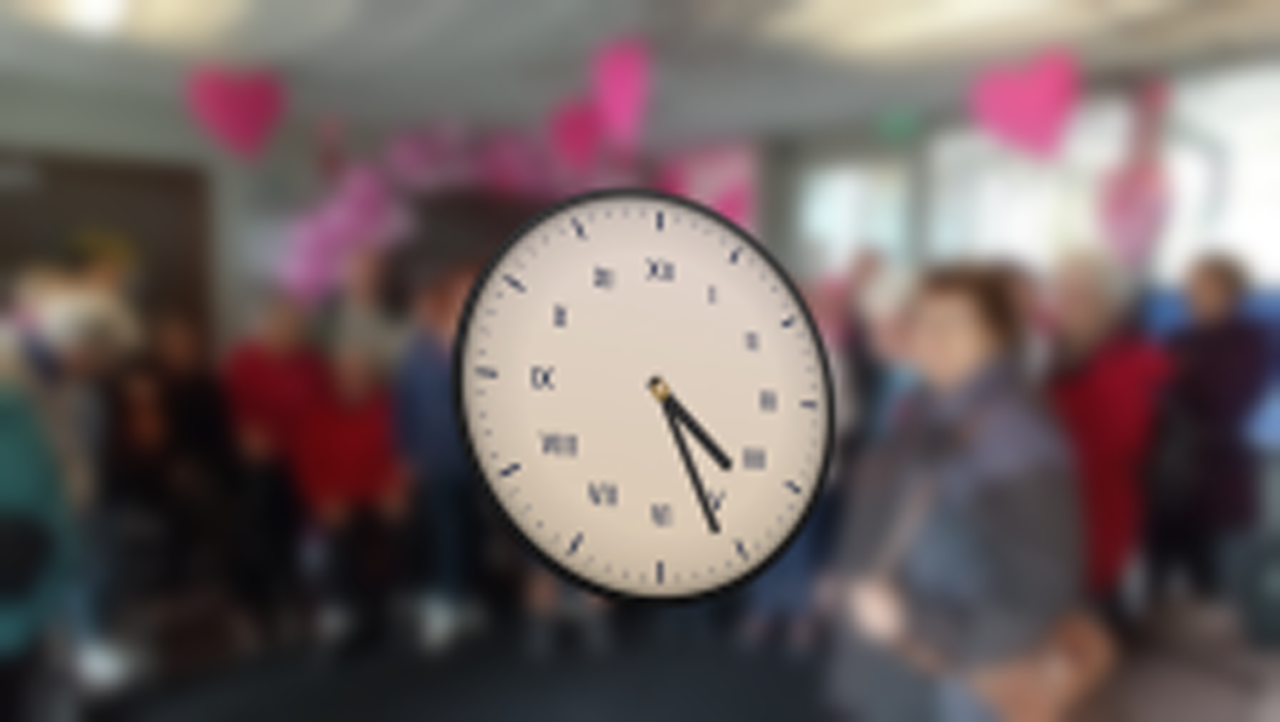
4:26
